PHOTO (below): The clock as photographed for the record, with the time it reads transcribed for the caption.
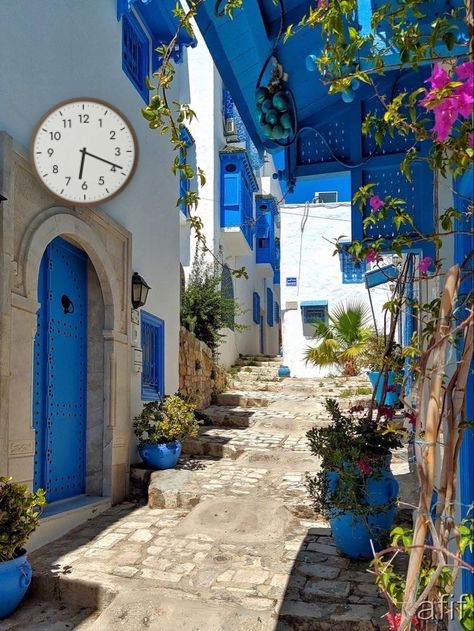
6:19
